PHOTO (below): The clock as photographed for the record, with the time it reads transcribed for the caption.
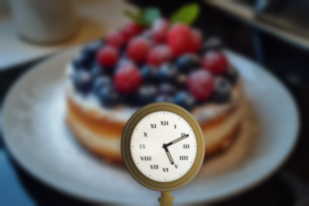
5:11
